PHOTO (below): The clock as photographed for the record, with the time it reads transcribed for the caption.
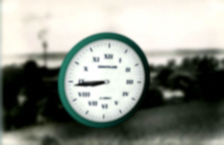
8:44
